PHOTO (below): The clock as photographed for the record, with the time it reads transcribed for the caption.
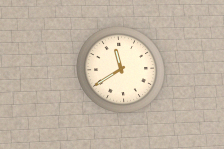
11:40
